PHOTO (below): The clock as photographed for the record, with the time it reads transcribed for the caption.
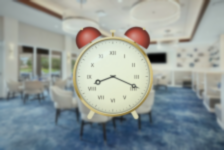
8:19
